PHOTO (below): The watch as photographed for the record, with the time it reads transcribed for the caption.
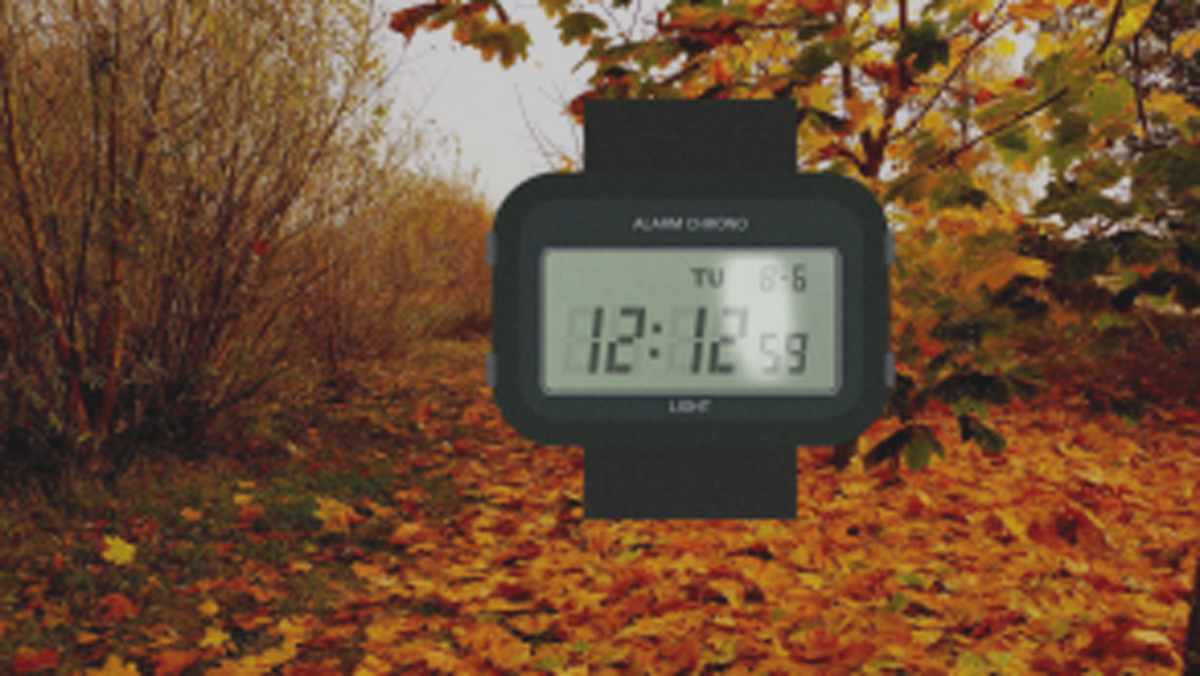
12:12:59
